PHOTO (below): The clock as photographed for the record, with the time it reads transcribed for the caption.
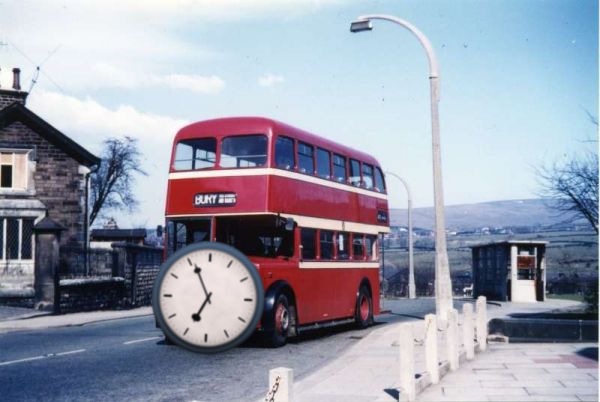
6:56
